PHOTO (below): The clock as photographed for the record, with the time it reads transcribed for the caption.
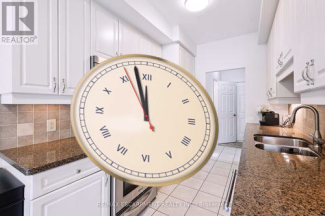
11:57:56
